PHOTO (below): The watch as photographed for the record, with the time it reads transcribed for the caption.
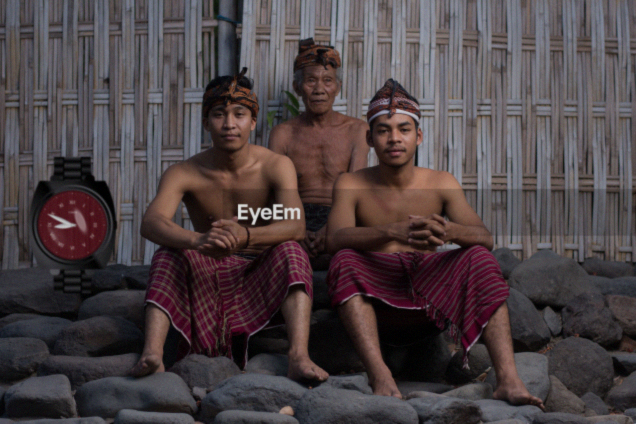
8:49
